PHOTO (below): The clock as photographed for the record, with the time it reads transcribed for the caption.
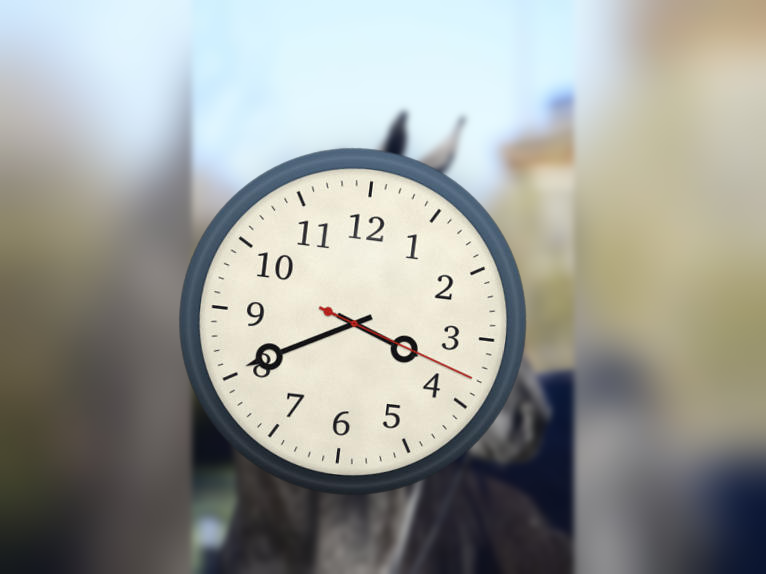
3:40:18
